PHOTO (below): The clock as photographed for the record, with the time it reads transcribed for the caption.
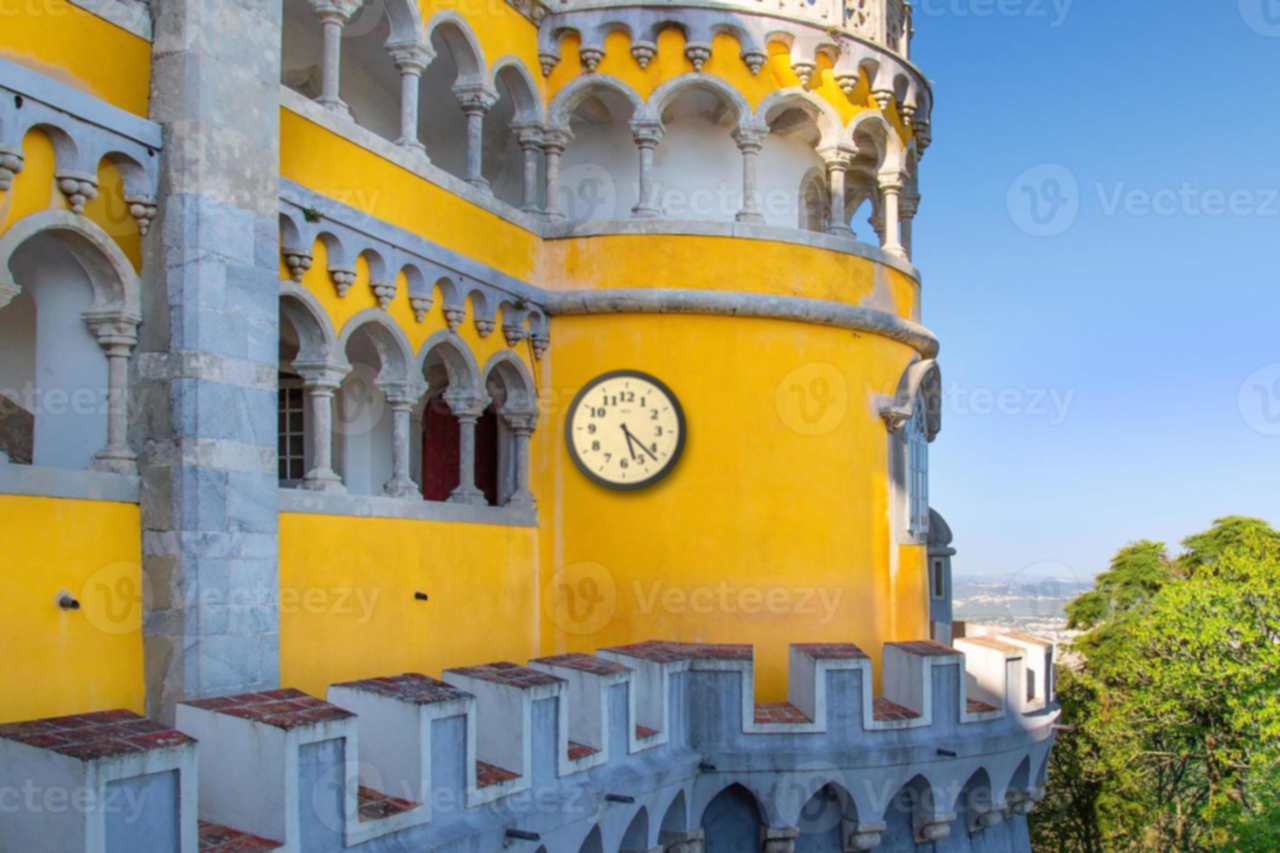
5:22
